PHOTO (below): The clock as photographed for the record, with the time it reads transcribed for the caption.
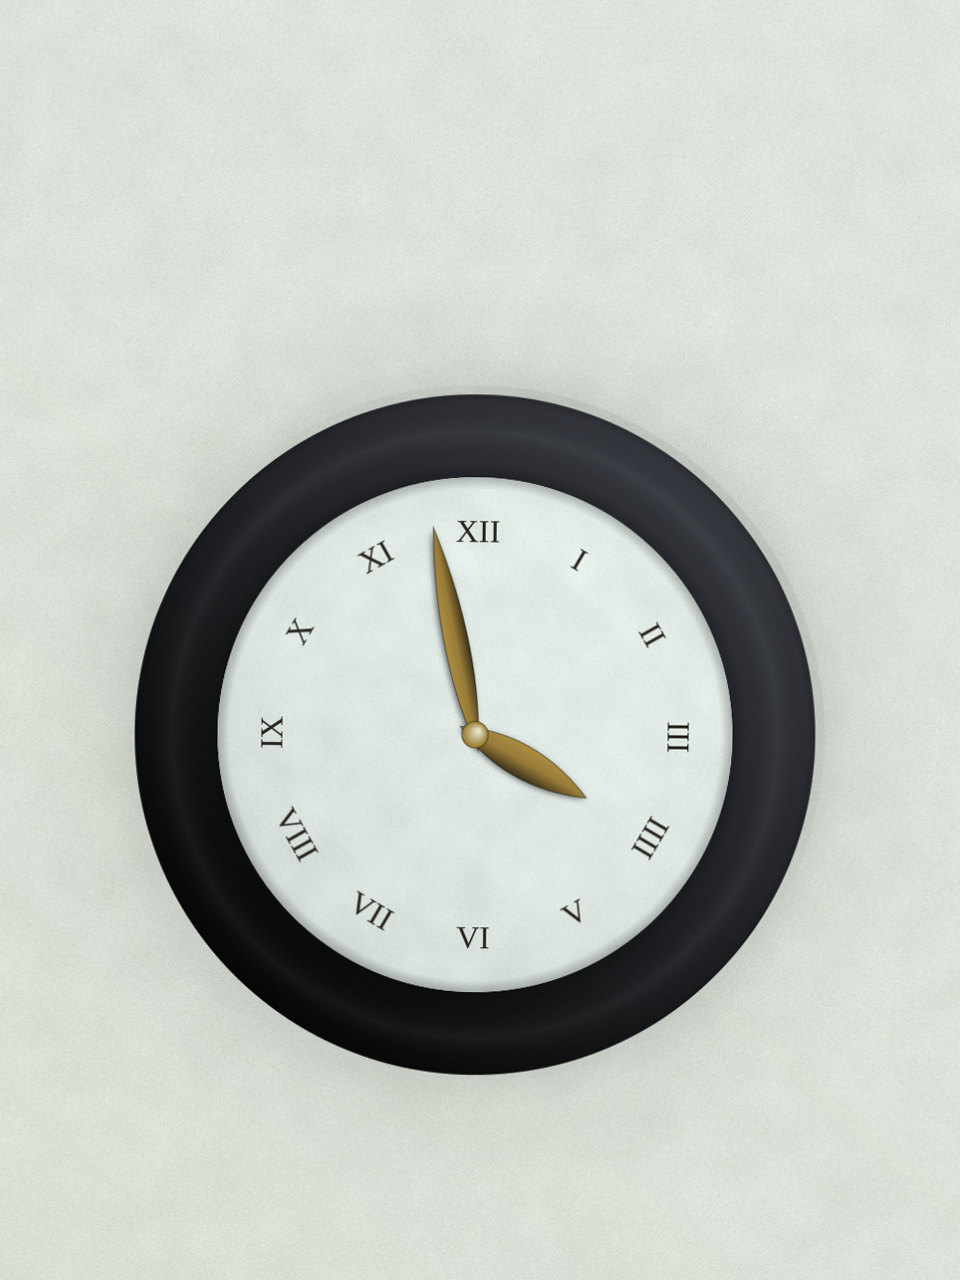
3:58
